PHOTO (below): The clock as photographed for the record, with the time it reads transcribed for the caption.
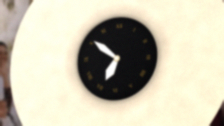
6:51
